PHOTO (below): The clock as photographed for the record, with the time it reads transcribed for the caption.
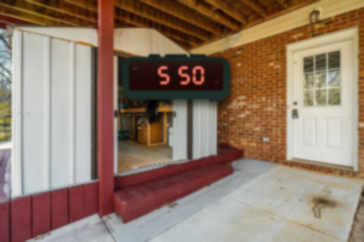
5:50
